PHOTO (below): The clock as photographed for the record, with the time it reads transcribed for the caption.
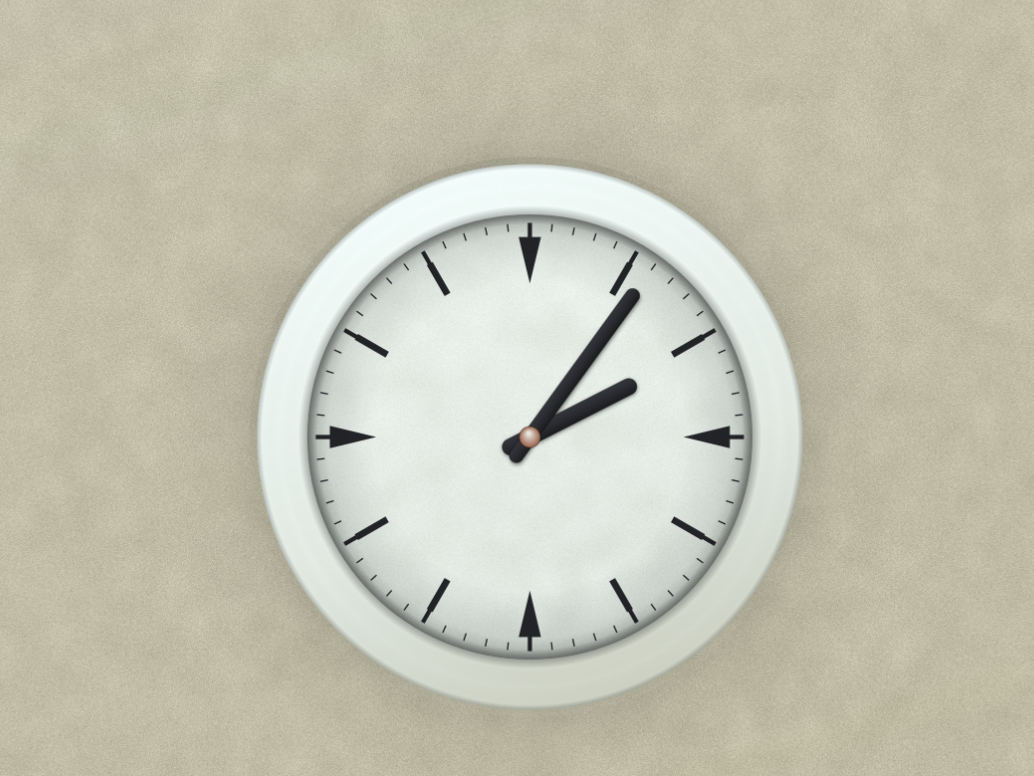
2:06
